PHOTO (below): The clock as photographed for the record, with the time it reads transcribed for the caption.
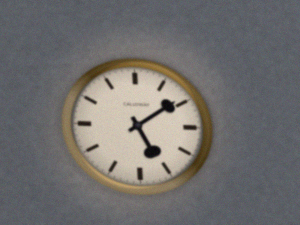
5:09
